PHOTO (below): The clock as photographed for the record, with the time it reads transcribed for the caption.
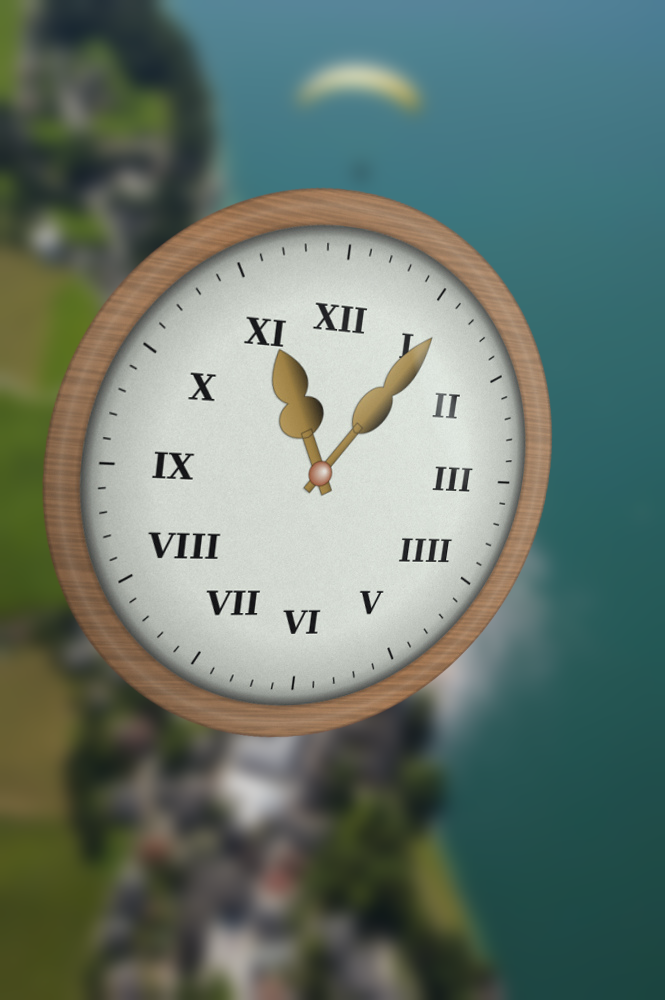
11:06
